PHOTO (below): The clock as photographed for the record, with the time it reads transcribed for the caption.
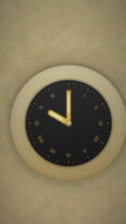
10:00
